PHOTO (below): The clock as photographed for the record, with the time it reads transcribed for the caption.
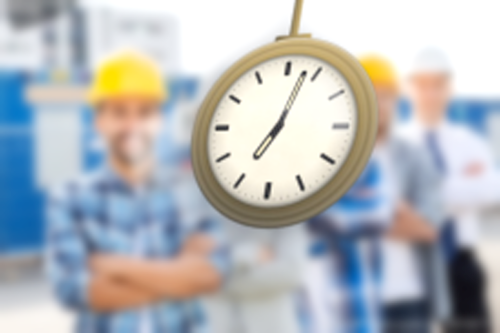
7:03
